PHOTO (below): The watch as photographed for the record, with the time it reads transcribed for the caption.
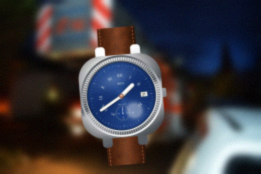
1:40
